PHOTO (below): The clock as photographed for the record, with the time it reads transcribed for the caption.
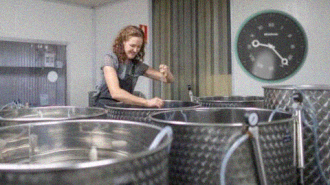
9:23
